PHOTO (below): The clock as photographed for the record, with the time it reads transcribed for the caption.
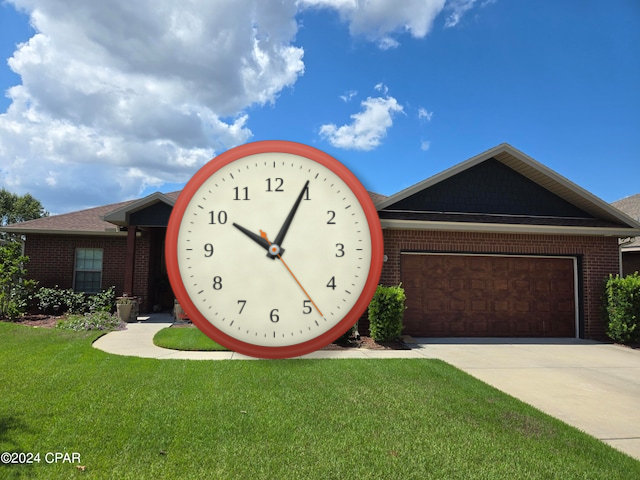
10:04:24
